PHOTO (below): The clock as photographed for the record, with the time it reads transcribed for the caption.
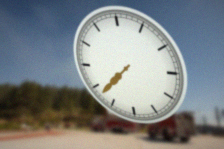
7:38
